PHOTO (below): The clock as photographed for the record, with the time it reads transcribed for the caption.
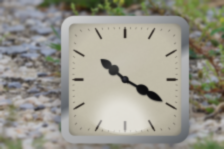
10:20
